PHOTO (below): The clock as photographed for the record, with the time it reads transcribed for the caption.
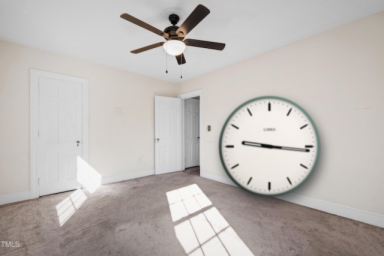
9:16
